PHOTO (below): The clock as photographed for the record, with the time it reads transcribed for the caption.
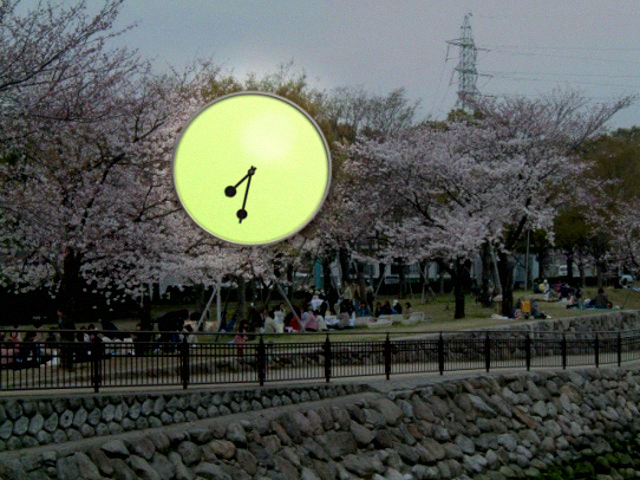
7:32
